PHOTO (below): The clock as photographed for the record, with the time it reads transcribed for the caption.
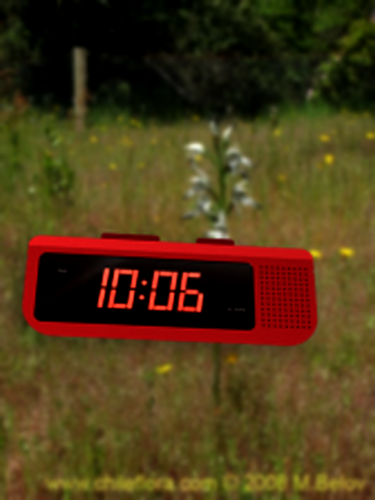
10:06
